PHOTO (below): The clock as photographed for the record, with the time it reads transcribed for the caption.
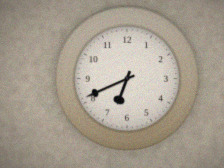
6:41
